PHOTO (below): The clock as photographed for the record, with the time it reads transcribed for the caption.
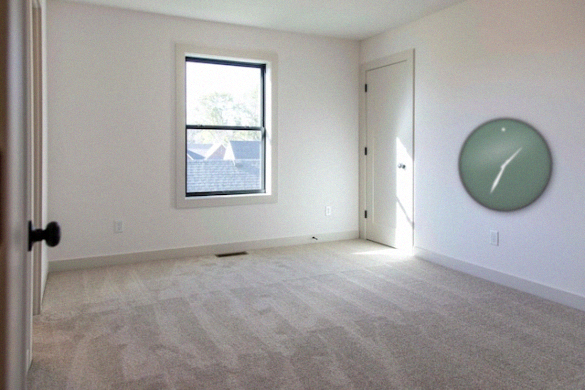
1:35
